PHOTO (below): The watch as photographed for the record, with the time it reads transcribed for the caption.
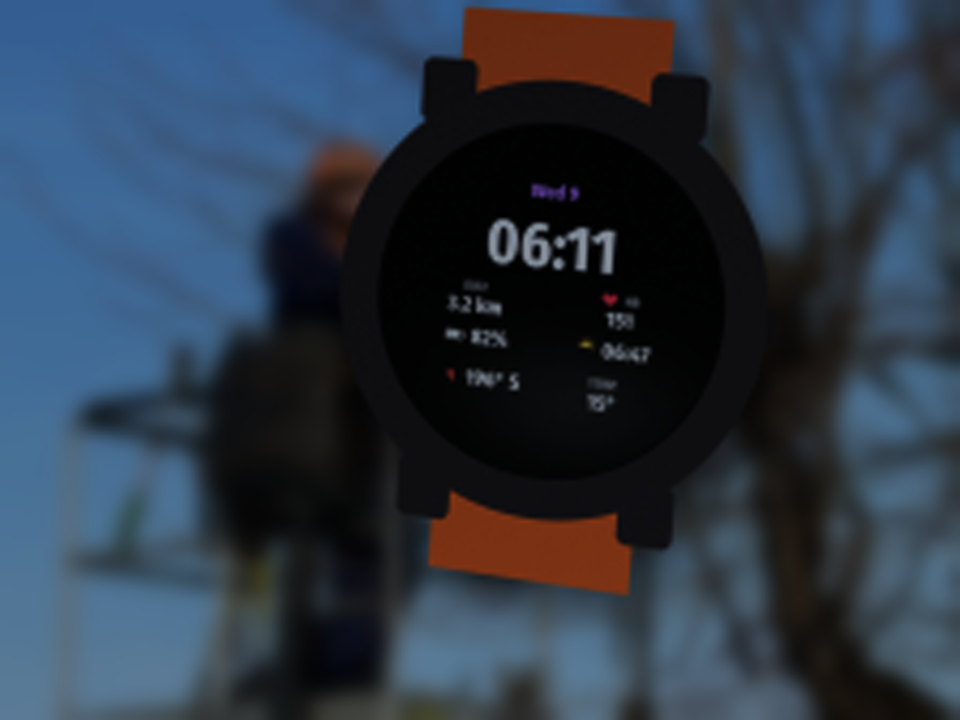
6:11
